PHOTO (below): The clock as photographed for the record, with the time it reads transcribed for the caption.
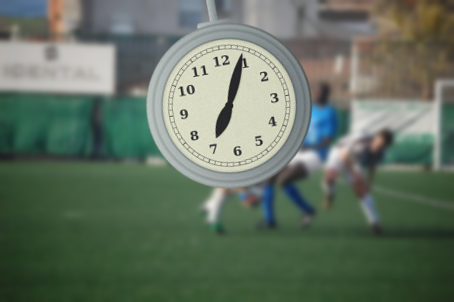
7:04
